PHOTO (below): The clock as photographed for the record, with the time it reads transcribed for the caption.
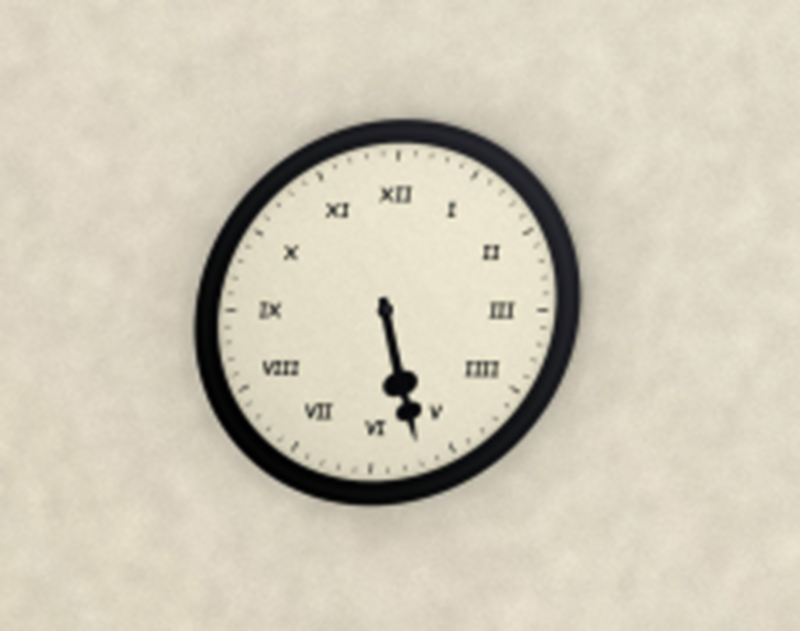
5:27
